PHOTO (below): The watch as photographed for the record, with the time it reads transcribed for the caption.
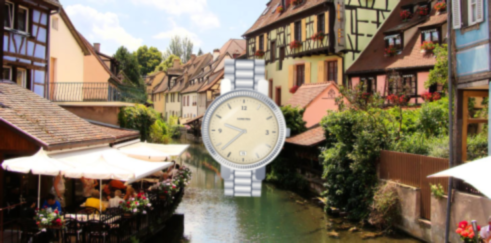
9:38
